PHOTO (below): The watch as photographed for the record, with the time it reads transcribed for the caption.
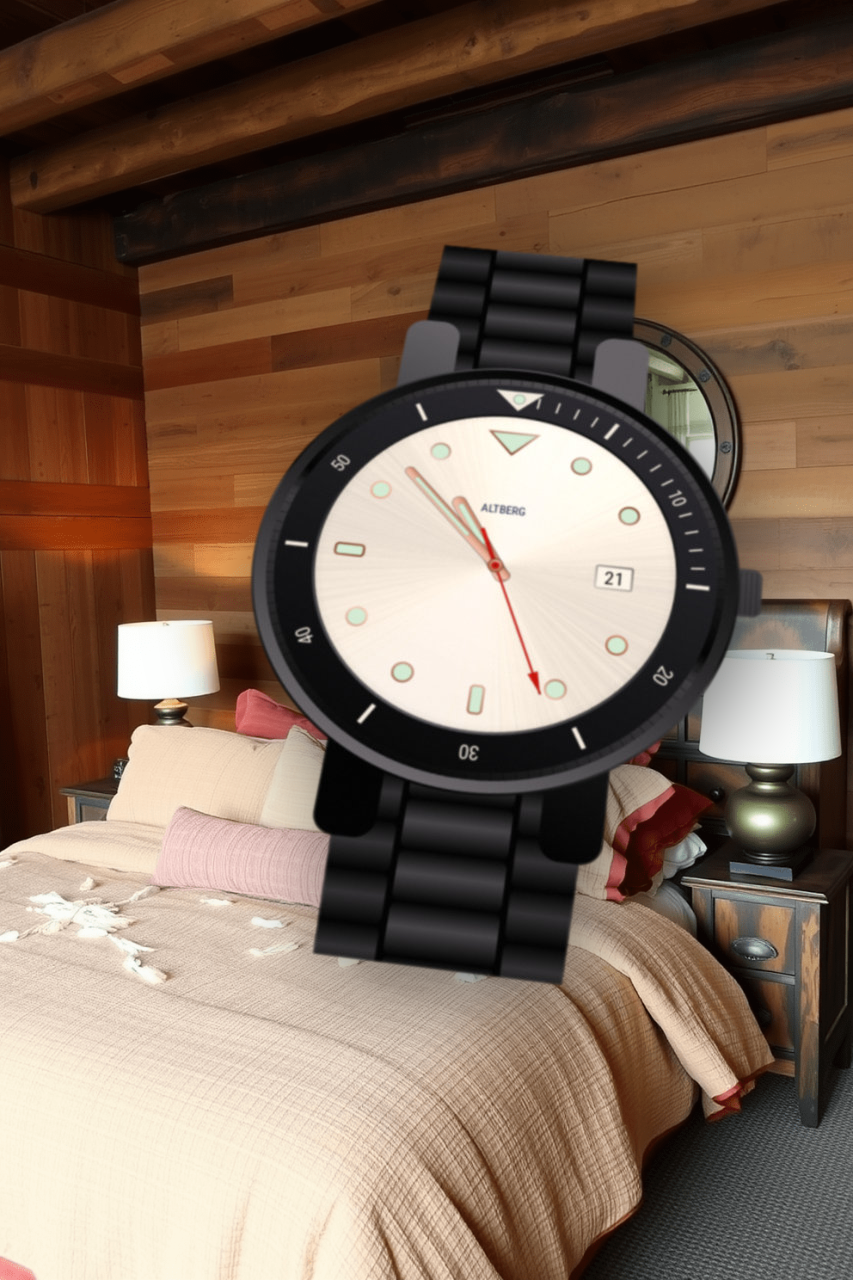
10:52:26
